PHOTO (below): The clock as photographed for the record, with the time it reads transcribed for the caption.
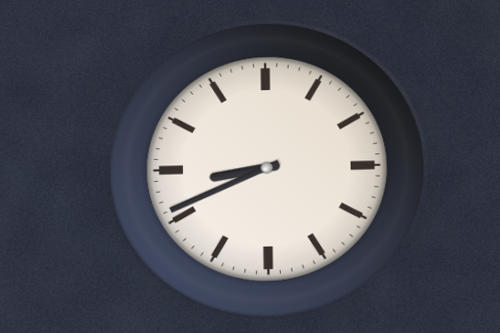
8:41
